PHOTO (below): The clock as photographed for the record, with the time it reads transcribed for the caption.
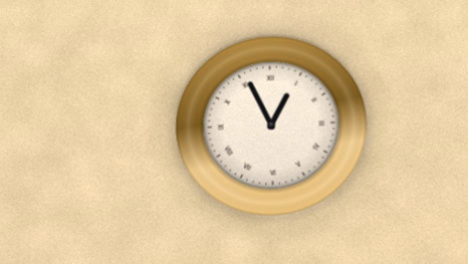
12:56
